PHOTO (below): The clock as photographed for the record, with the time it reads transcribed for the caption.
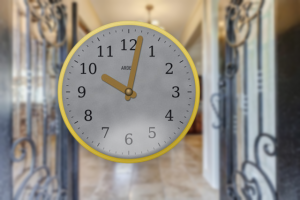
10:02
